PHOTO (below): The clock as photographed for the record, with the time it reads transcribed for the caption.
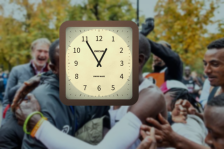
12:55
